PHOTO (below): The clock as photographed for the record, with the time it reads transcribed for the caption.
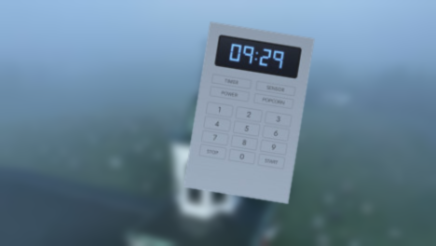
9:29
